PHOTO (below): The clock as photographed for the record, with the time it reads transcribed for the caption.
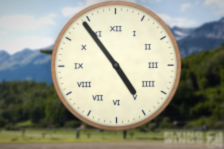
4:54
